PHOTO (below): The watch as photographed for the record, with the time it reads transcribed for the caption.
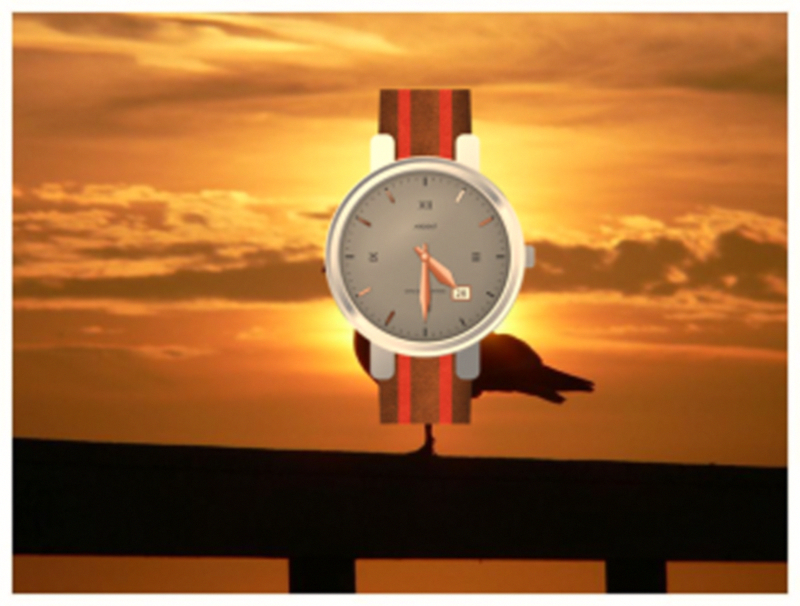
4:30
